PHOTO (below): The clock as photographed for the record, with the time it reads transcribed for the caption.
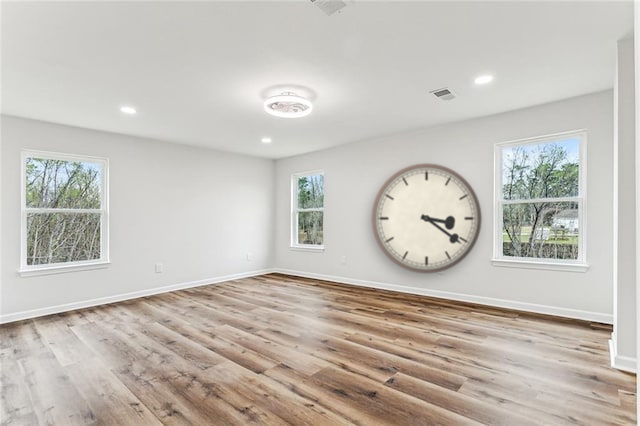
3:21
